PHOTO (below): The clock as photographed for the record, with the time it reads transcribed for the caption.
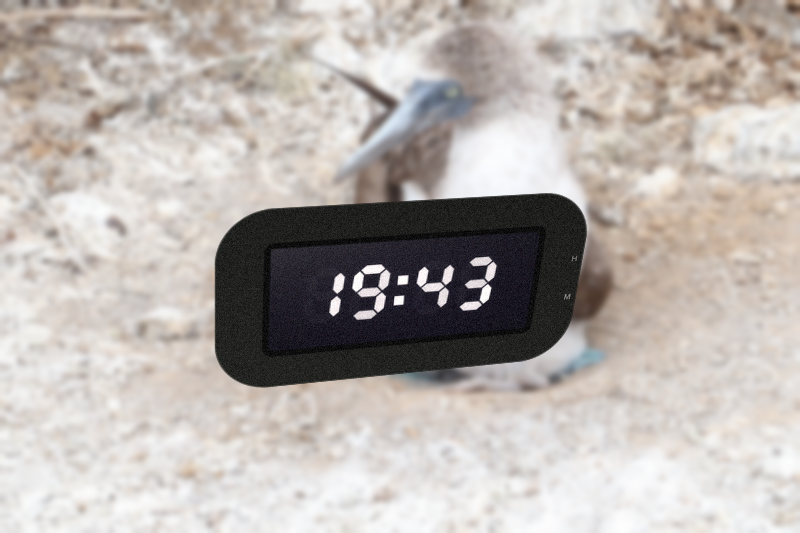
19:43
